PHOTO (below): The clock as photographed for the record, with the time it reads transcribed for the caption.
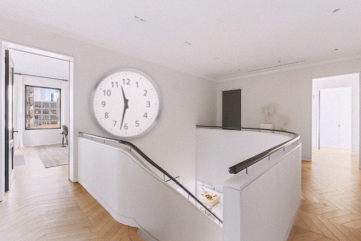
11:32
